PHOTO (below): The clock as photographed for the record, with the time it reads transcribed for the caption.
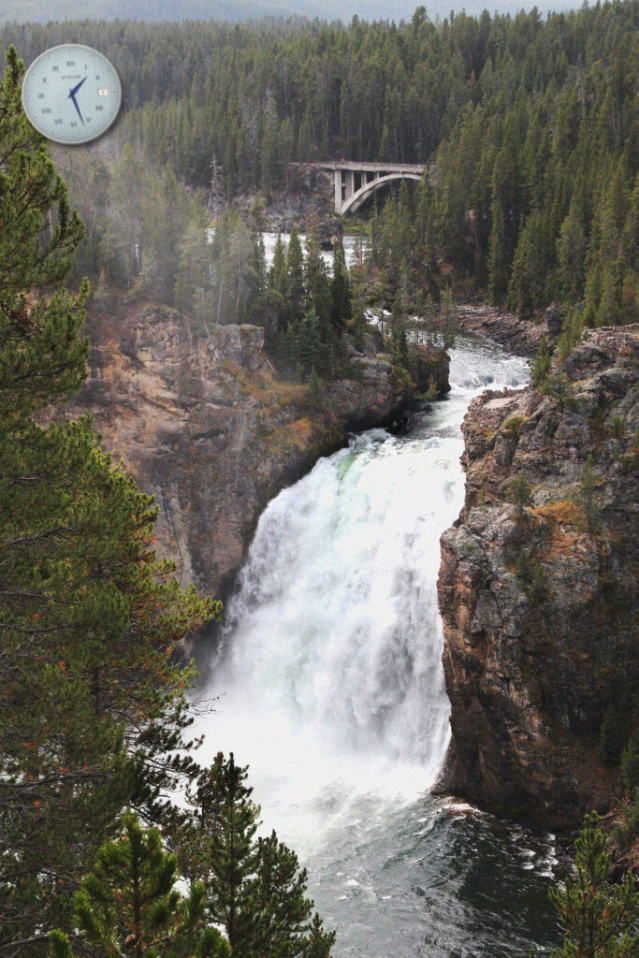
1:27
